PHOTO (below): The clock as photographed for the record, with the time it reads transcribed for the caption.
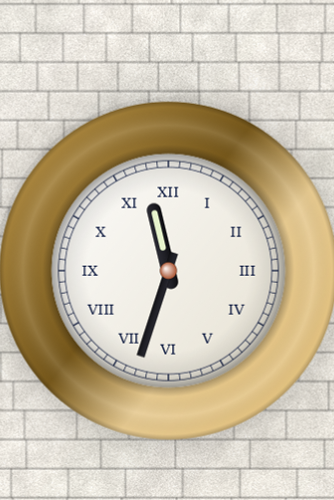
11:33
